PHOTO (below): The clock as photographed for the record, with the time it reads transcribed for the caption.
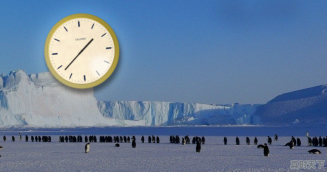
1:38
